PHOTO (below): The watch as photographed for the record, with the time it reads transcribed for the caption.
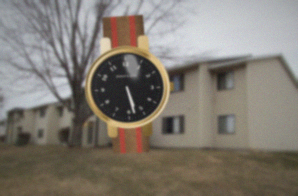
5:28
